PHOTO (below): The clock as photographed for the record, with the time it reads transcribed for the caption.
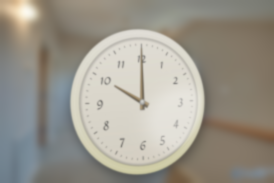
10:00
